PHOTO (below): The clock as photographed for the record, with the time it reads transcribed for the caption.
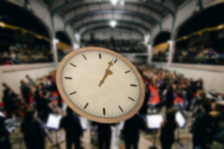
1:04
